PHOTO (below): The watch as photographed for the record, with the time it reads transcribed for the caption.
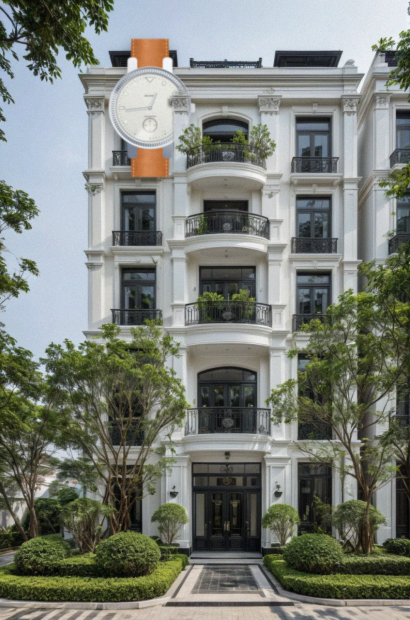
12:44
